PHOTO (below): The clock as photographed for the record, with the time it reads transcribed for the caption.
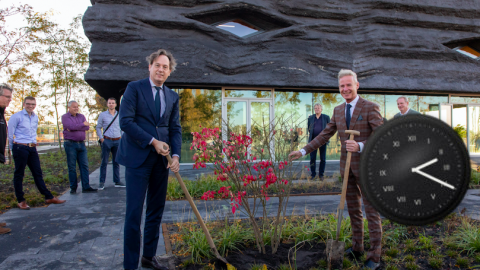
2:20
